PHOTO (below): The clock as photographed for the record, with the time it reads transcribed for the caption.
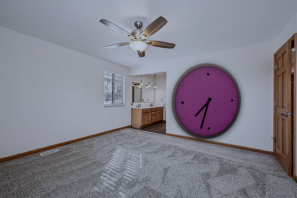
7:33
